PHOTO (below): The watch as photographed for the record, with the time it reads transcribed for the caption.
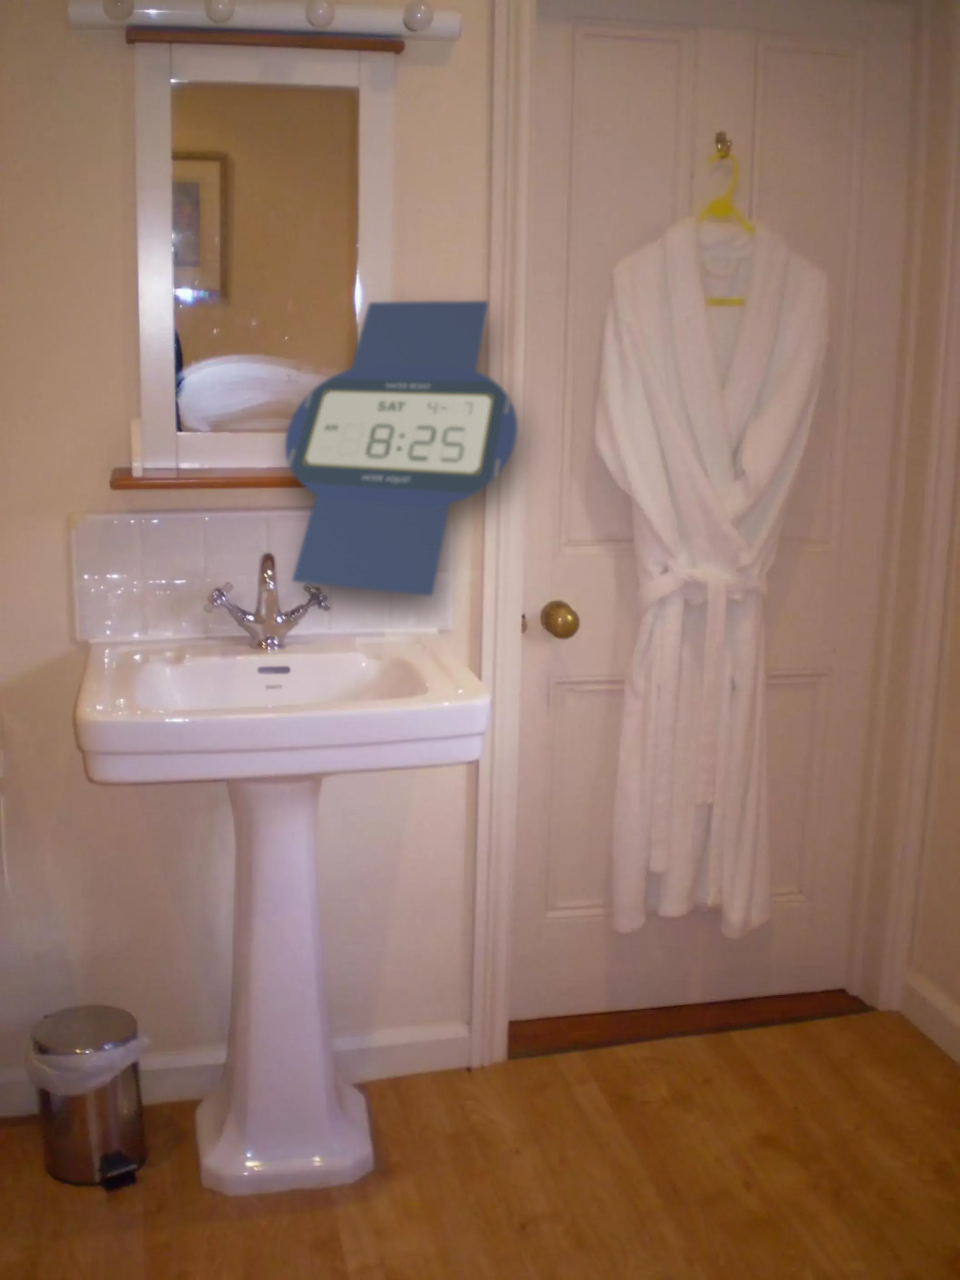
8:25
